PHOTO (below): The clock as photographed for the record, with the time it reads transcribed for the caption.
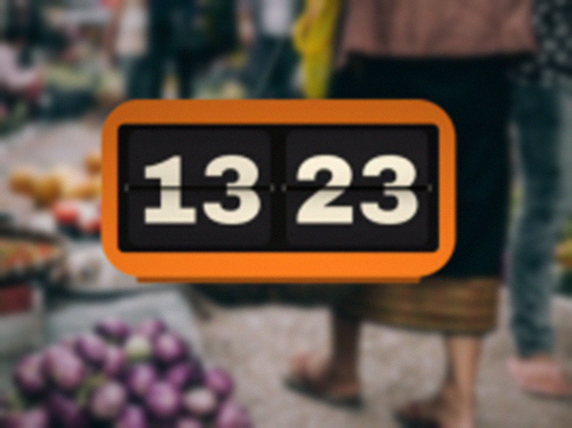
13:23
